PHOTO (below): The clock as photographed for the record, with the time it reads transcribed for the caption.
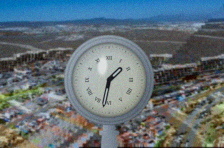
1:32
